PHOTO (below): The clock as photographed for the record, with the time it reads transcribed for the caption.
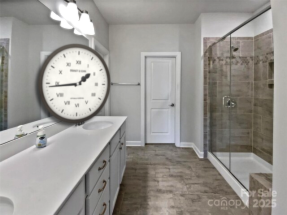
1:44
